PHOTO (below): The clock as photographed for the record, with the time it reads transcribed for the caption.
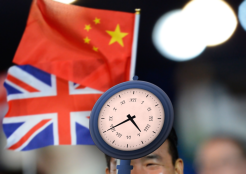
4:40
